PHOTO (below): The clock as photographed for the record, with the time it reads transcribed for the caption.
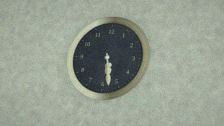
5:28
